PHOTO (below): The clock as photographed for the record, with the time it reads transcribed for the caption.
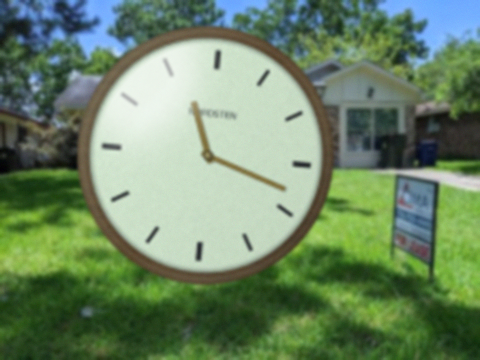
11:18
